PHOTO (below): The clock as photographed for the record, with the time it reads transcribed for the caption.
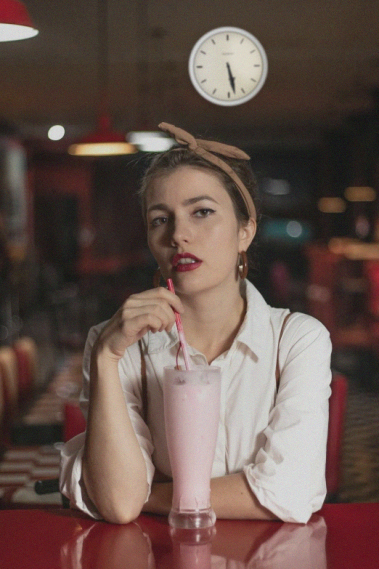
5:28
